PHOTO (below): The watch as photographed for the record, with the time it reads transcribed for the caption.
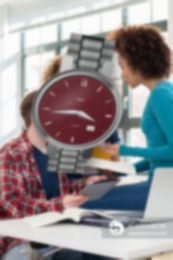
3:44
